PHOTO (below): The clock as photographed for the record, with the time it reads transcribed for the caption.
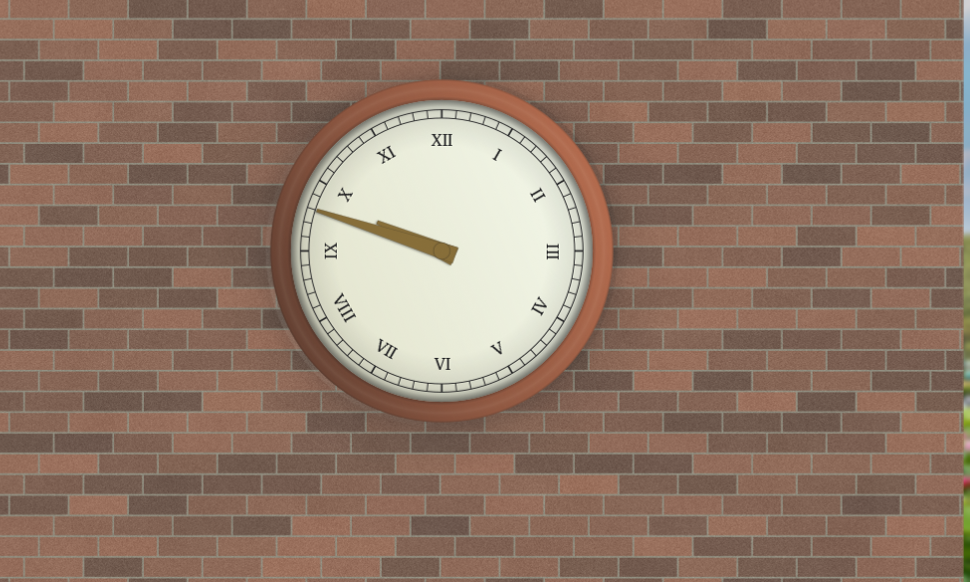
9:48
